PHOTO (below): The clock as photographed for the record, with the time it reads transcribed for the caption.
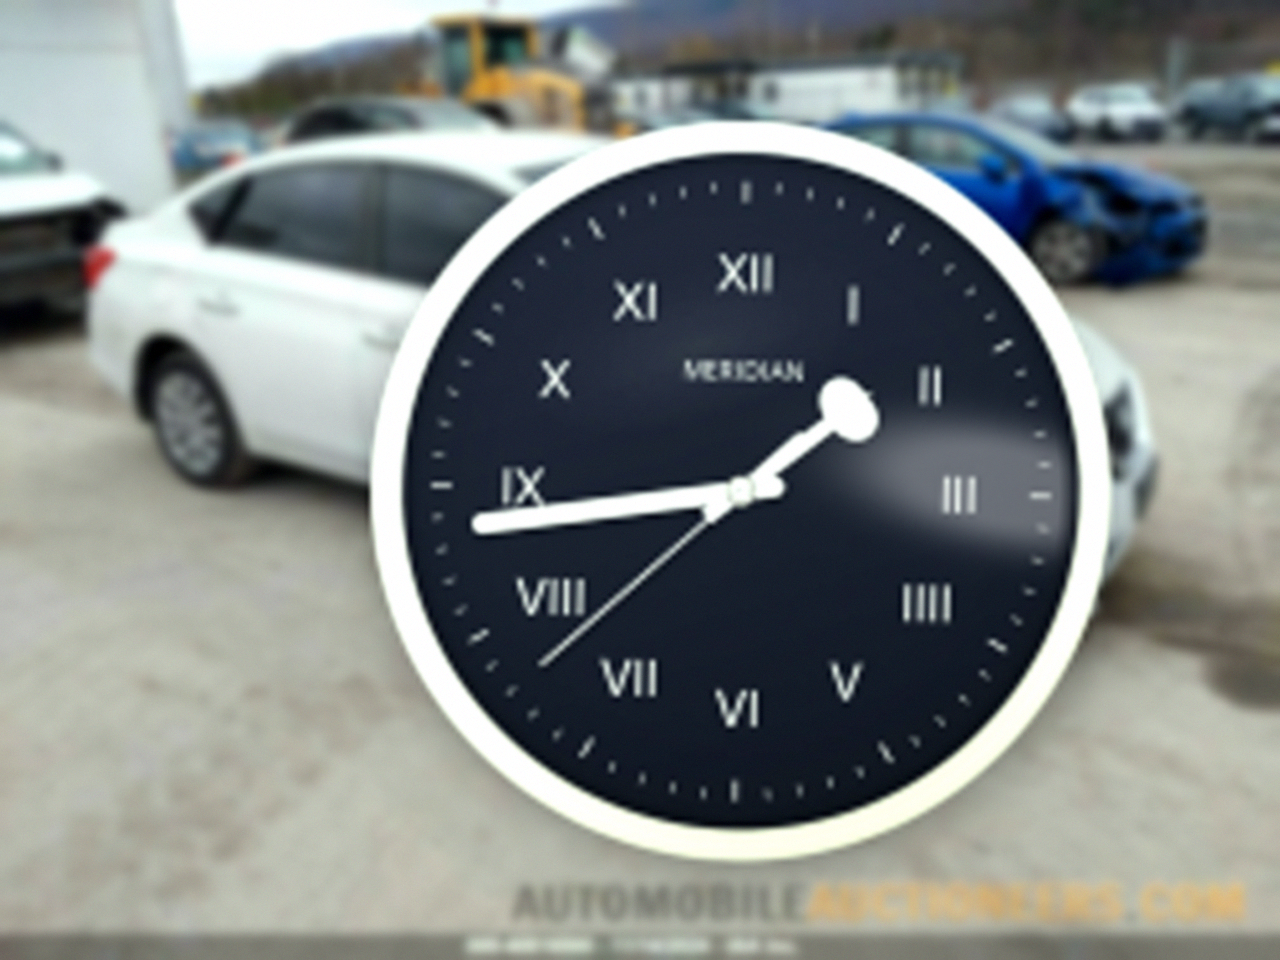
1:43:38
